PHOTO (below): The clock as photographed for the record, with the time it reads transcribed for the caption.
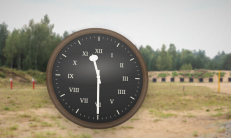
11:30
